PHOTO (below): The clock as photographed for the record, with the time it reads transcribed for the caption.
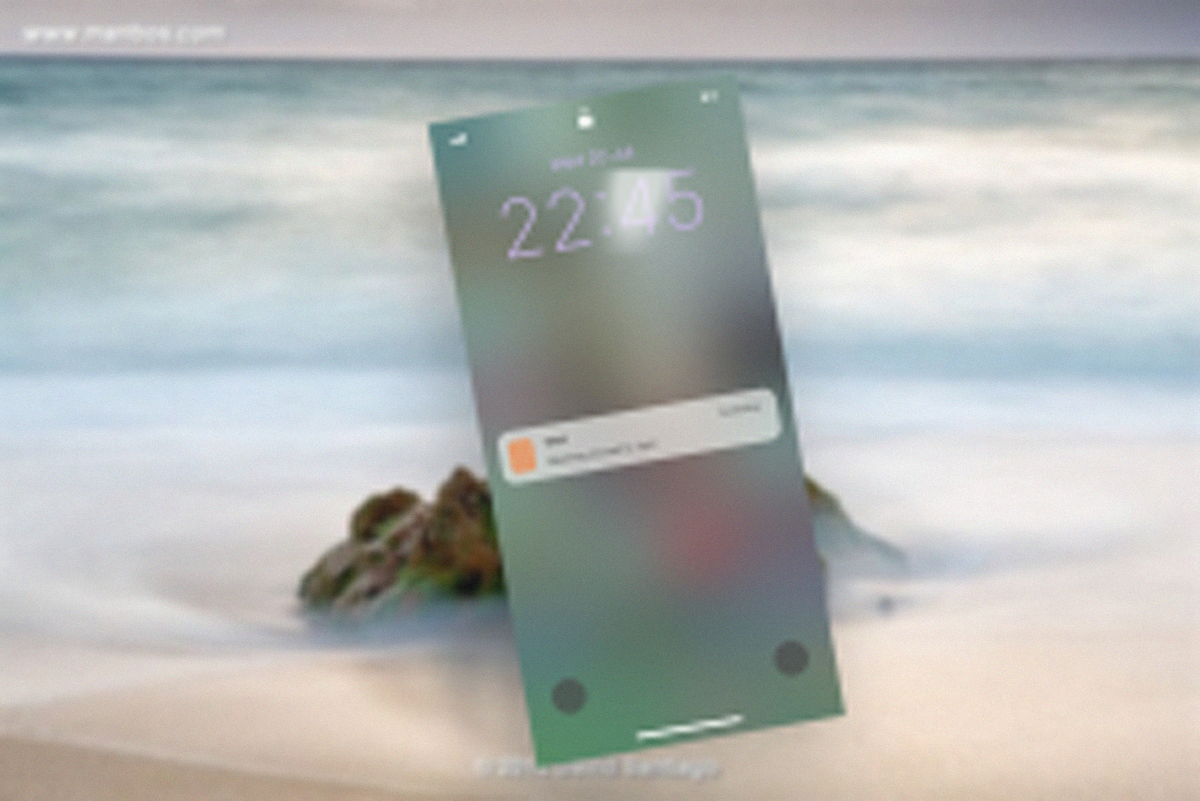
22:45
